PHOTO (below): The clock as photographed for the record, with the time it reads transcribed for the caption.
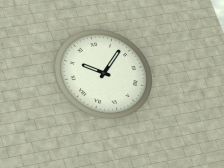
10:08
